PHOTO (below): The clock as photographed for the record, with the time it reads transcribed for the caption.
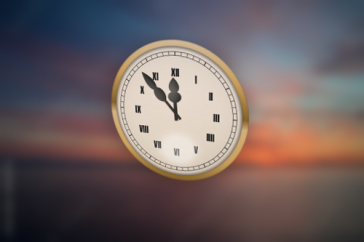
11:53
